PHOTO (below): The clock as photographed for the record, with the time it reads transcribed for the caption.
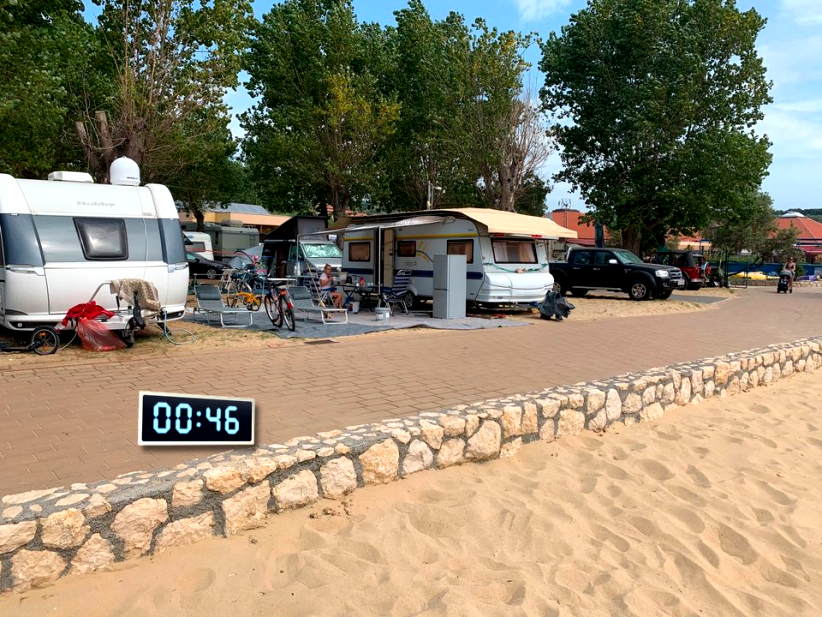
0:46
